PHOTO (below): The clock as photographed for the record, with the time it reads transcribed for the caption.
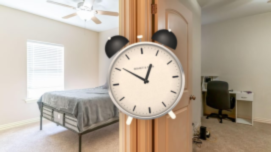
12:51
